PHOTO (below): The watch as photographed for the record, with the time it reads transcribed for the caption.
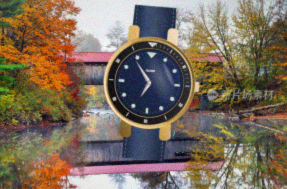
6:54
